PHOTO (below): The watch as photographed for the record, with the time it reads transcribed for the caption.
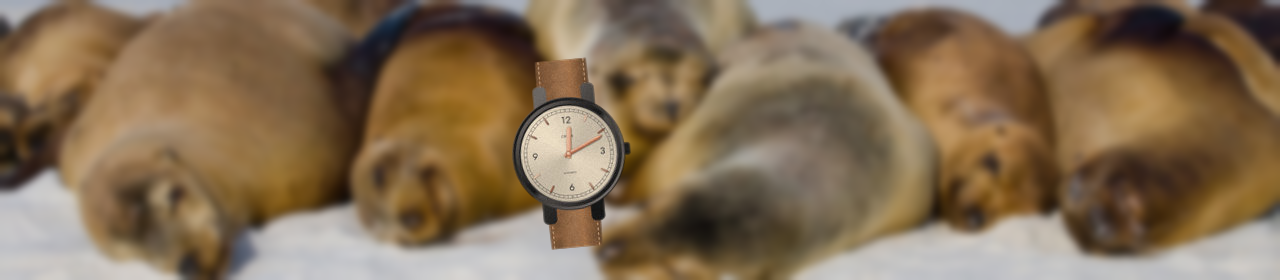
12:11
